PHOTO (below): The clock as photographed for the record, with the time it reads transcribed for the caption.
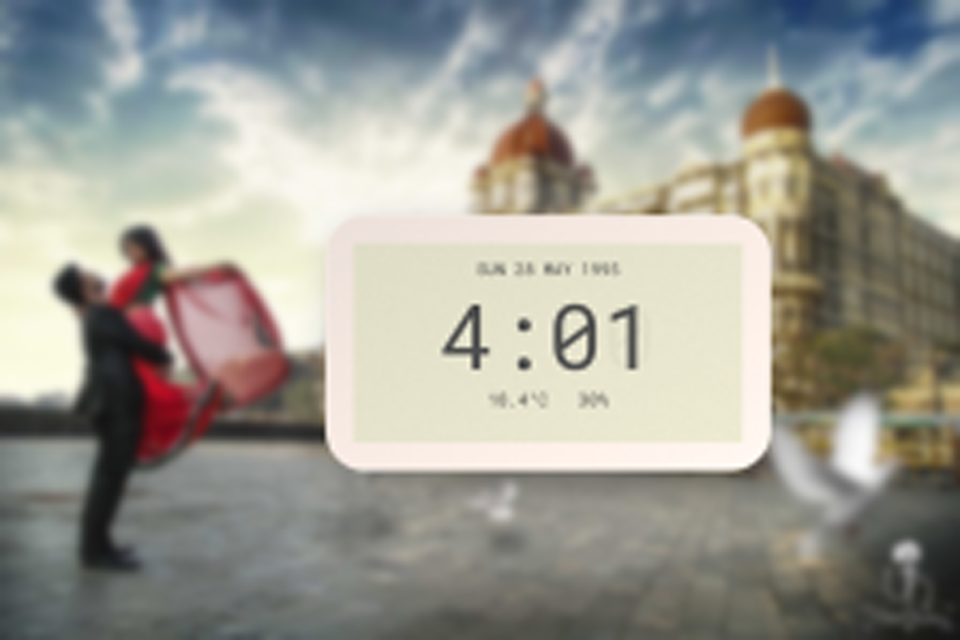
4:01
